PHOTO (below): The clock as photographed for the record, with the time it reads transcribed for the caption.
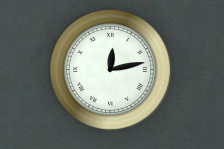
12:13
